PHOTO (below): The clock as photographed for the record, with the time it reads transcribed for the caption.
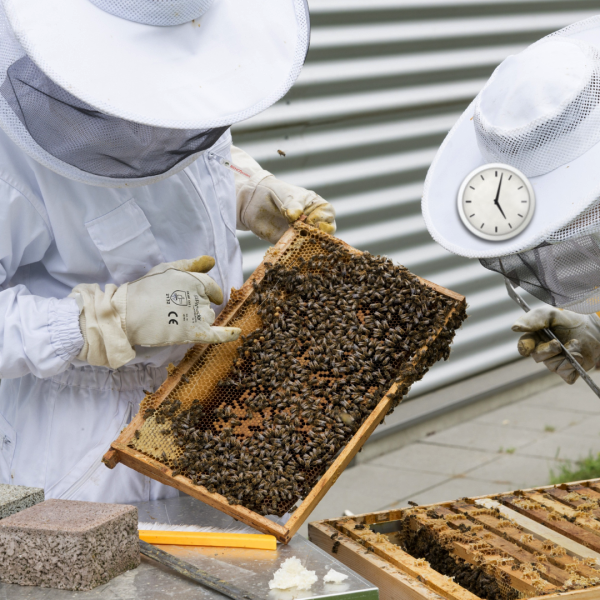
5:02
